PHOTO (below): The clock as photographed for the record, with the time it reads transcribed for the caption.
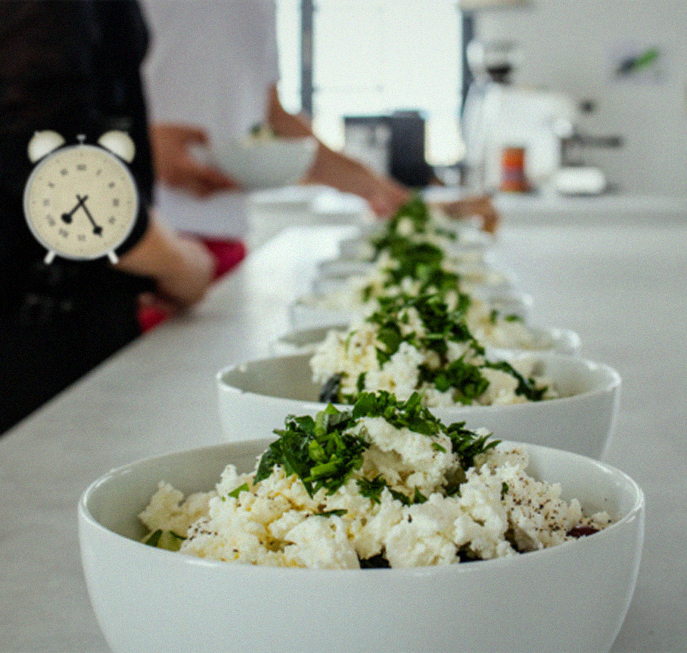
7:25
